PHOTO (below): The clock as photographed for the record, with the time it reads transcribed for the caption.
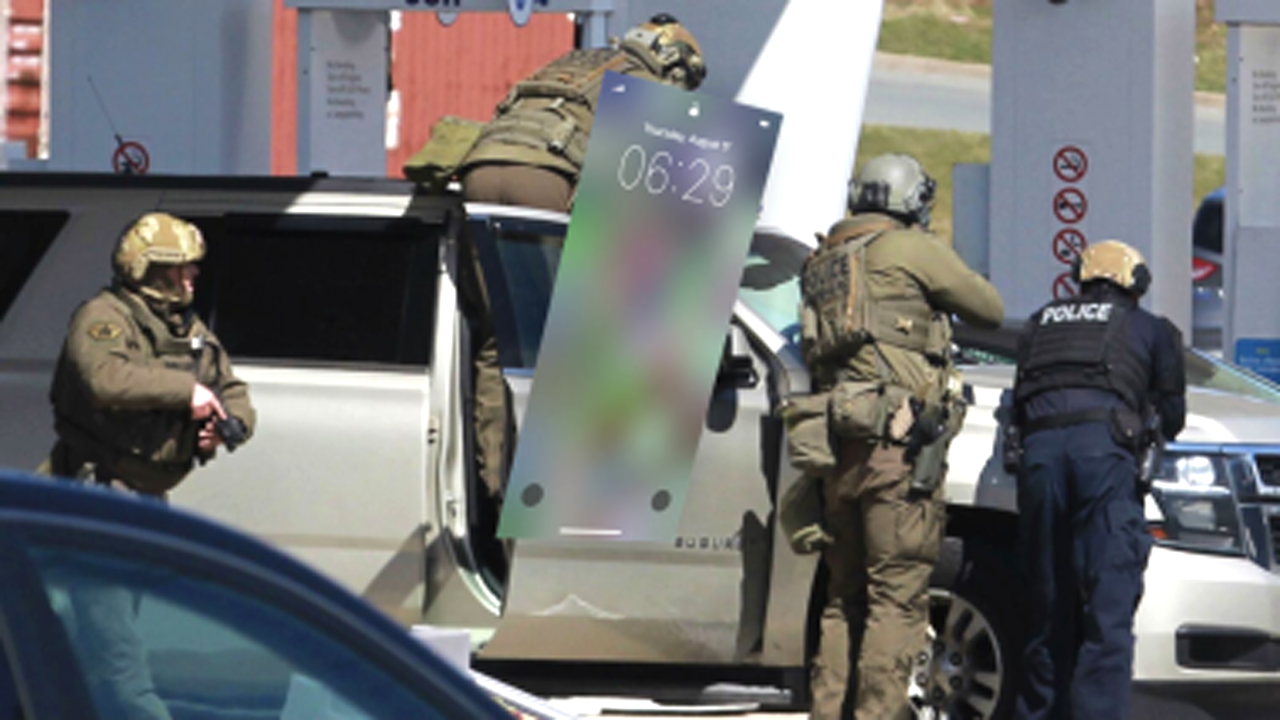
6:29
